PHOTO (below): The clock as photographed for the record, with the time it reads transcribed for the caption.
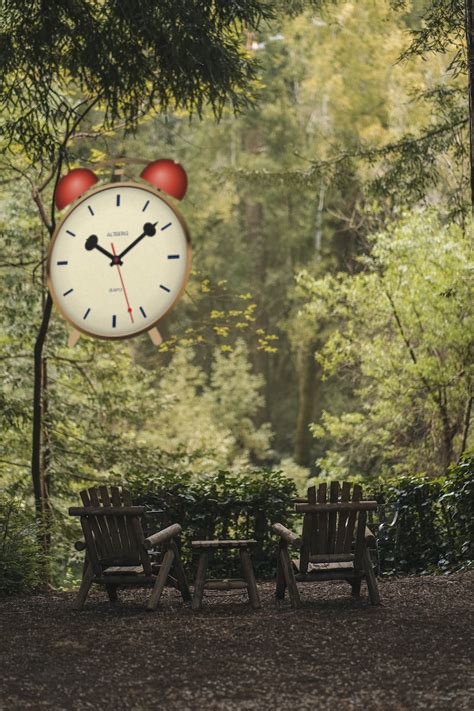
10:08:27
